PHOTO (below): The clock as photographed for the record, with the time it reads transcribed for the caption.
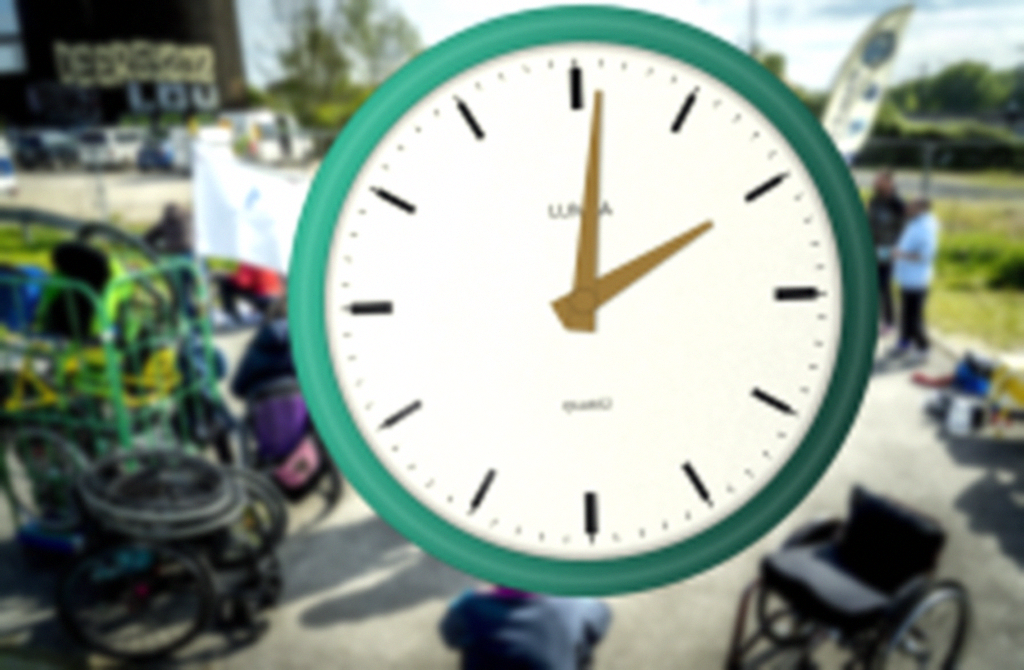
2:01
